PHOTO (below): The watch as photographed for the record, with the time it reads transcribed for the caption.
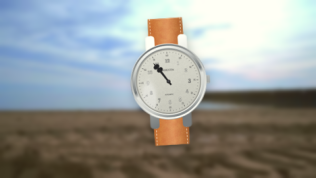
10:54
